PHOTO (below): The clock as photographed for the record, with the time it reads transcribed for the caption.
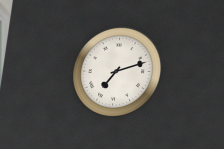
7:12
